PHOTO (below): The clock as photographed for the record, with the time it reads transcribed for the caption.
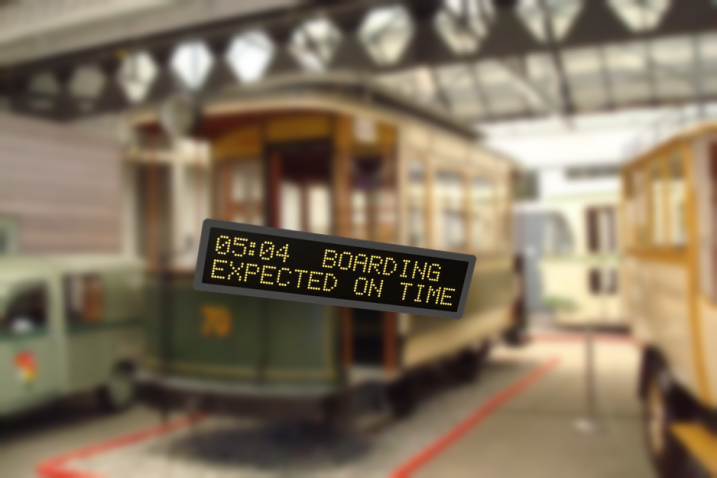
5:04
